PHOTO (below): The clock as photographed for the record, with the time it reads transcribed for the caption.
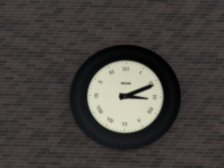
3:11
